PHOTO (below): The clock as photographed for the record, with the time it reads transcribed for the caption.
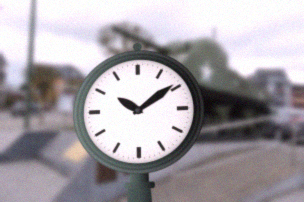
10:09
